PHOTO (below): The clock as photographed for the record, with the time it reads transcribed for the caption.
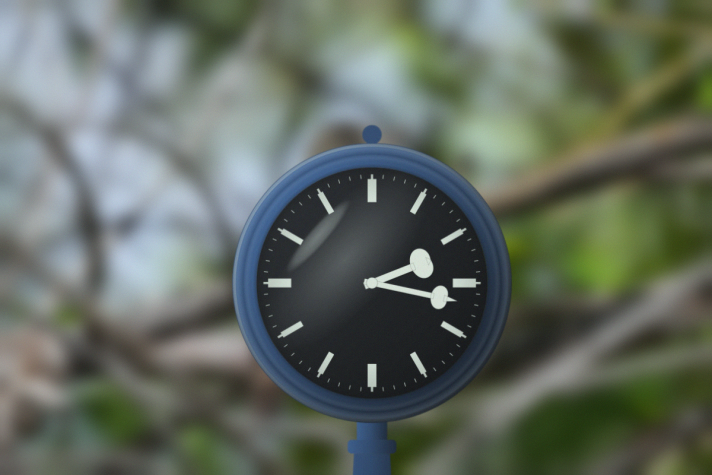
2:17
